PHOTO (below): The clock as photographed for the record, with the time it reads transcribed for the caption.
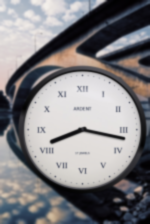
8:17
